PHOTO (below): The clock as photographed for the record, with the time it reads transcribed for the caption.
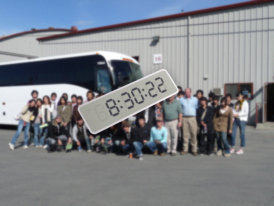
8:30:22
